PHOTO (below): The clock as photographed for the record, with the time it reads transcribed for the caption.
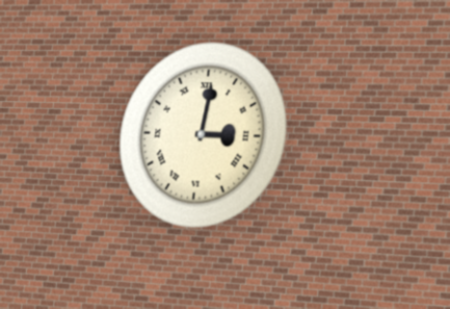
3:01
